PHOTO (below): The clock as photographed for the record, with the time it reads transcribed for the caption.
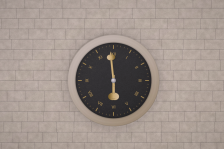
5:59
